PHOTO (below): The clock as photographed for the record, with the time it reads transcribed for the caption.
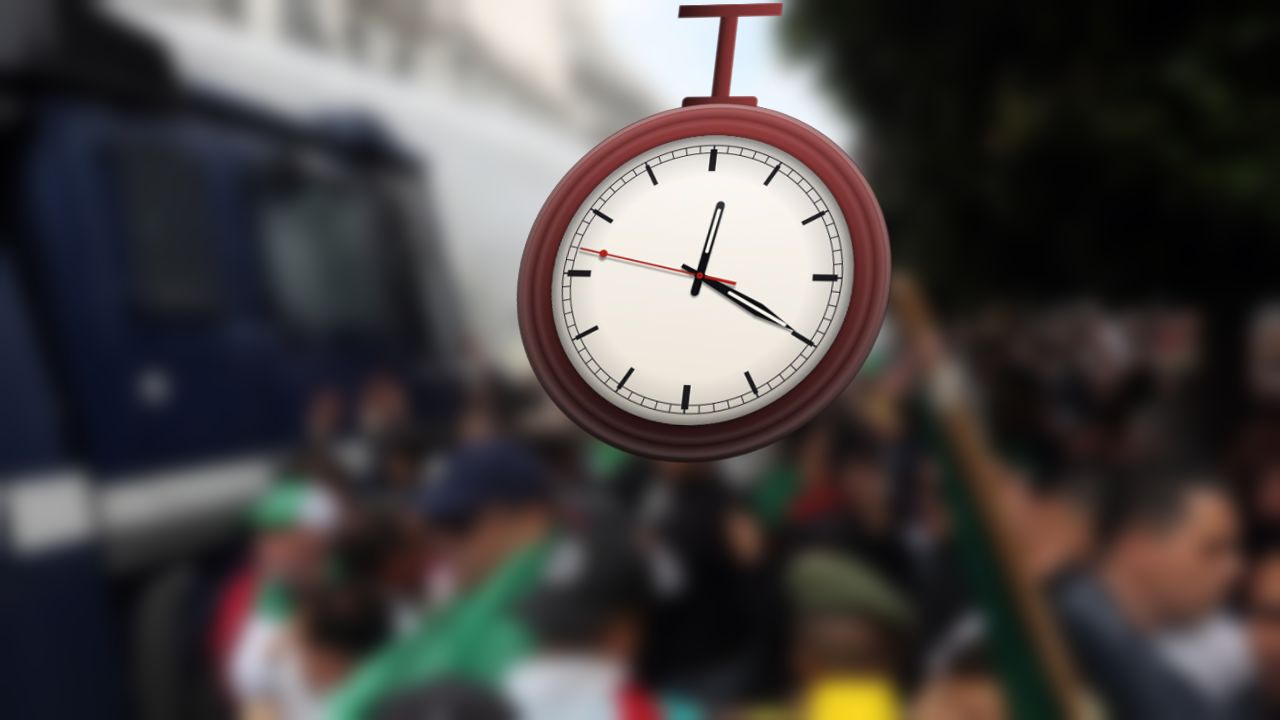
12:19:47
